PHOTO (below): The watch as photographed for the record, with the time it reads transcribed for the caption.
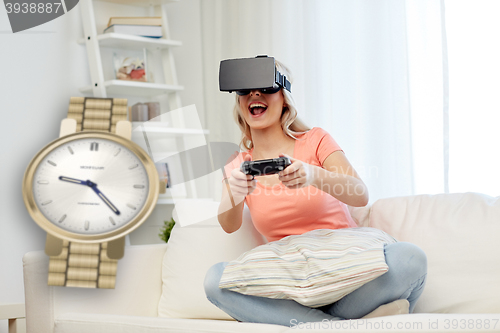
9:23
